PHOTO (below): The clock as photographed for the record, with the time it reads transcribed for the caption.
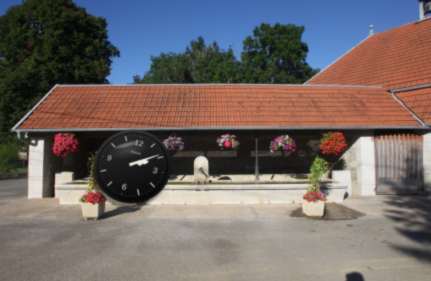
2:09
